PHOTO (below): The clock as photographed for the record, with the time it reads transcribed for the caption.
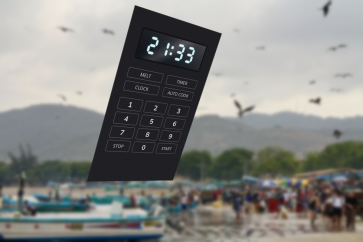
21:33
